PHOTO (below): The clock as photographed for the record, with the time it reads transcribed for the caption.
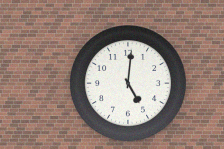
5:01
